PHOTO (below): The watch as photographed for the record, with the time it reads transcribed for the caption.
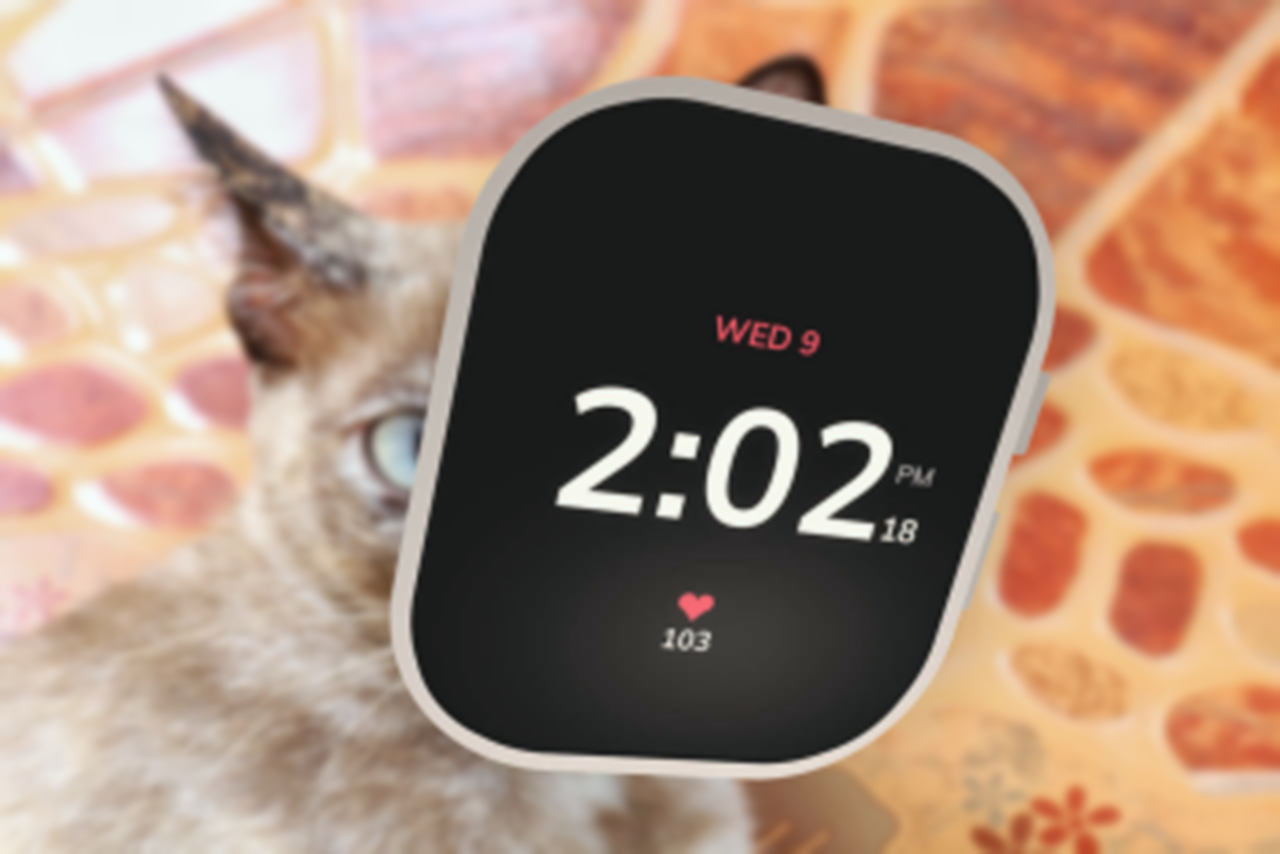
2:02:18
